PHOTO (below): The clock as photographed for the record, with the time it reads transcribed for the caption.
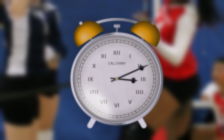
3:11
